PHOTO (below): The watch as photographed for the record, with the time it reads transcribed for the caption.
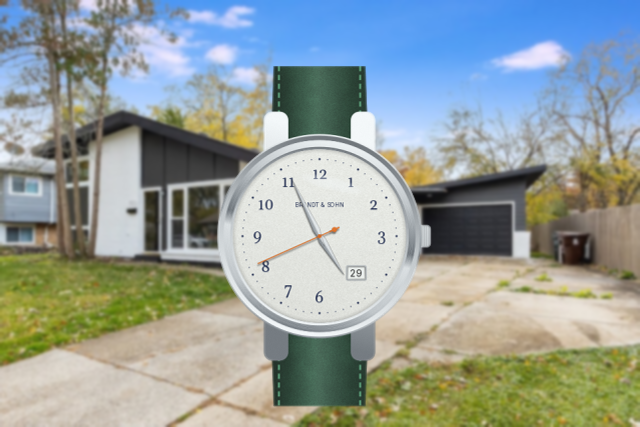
4:55:41
